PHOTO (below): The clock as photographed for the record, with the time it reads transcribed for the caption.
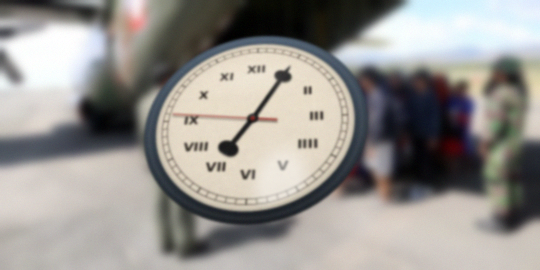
7:04:46
